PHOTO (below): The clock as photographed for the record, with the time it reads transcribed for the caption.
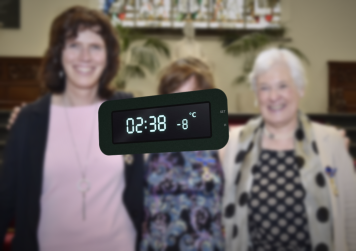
2:38
